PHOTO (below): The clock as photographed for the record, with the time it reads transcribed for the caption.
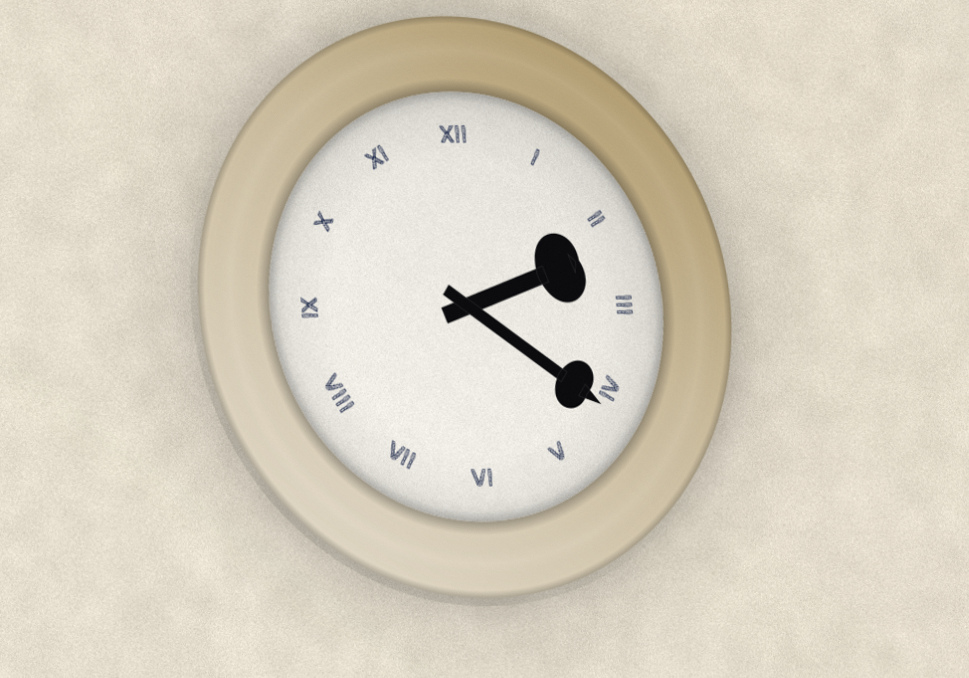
2:21
